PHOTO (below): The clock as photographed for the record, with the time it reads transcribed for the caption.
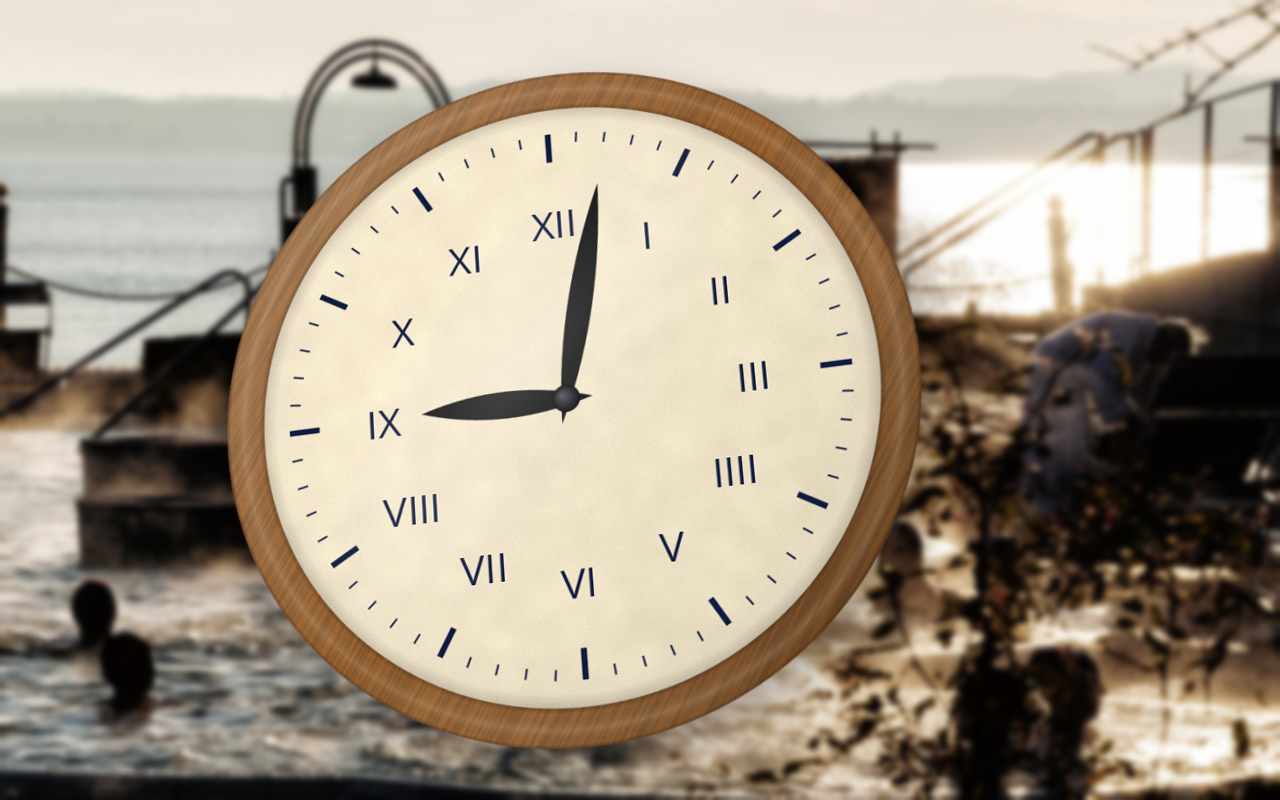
9:02
